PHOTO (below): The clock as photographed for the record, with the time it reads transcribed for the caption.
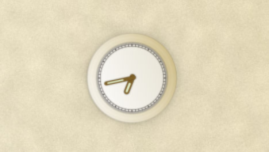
6:43
